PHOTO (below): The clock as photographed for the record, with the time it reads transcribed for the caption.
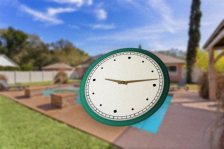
9:13
